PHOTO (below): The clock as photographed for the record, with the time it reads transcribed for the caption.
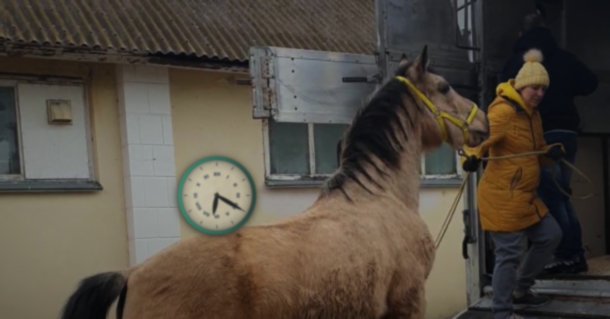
6:20
